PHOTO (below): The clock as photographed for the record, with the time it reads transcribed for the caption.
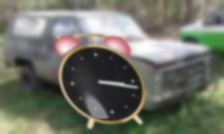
3:17
